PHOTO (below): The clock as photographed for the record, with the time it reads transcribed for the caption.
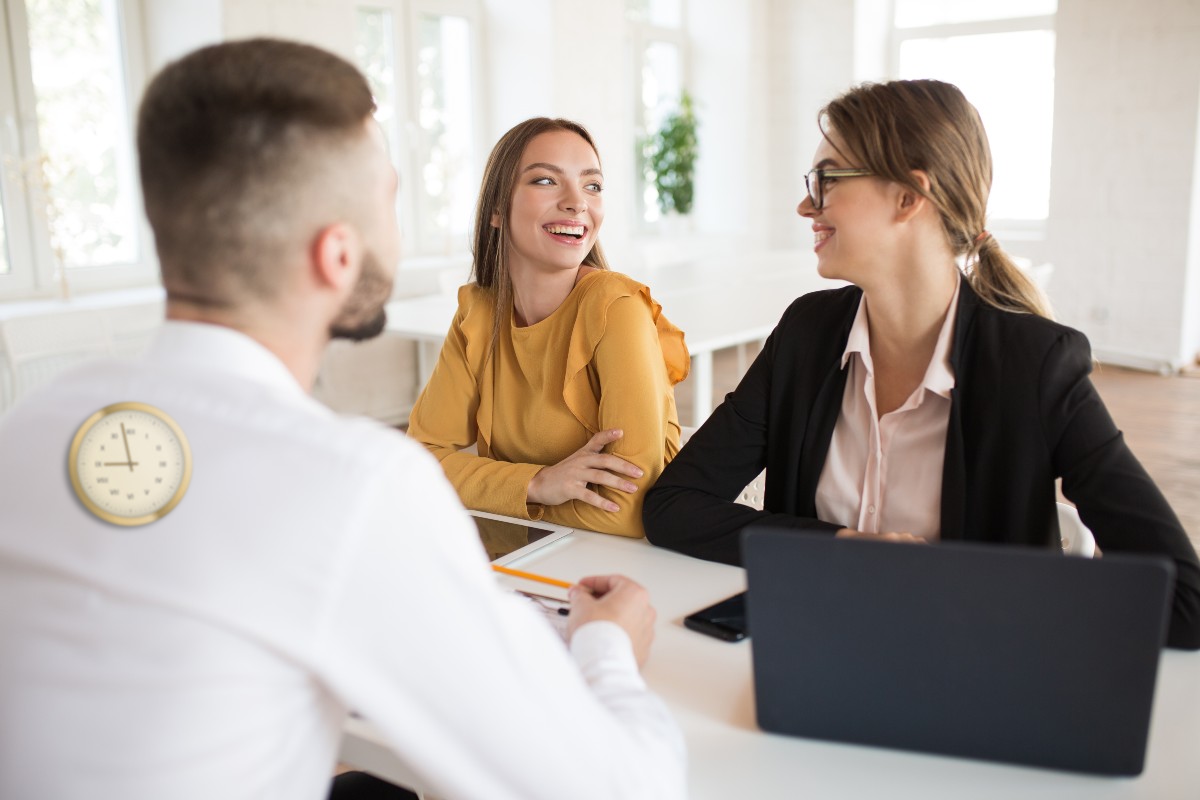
8:58
